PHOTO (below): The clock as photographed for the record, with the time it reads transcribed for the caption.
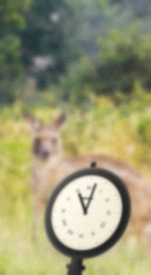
11:02
